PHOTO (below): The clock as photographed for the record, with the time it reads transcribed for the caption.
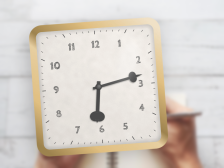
6:13
